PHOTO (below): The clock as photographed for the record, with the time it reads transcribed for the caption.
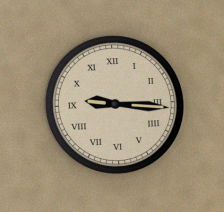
9:16
